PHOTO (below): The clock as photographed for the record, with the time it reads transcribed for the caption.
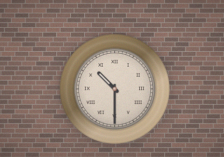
10:30
